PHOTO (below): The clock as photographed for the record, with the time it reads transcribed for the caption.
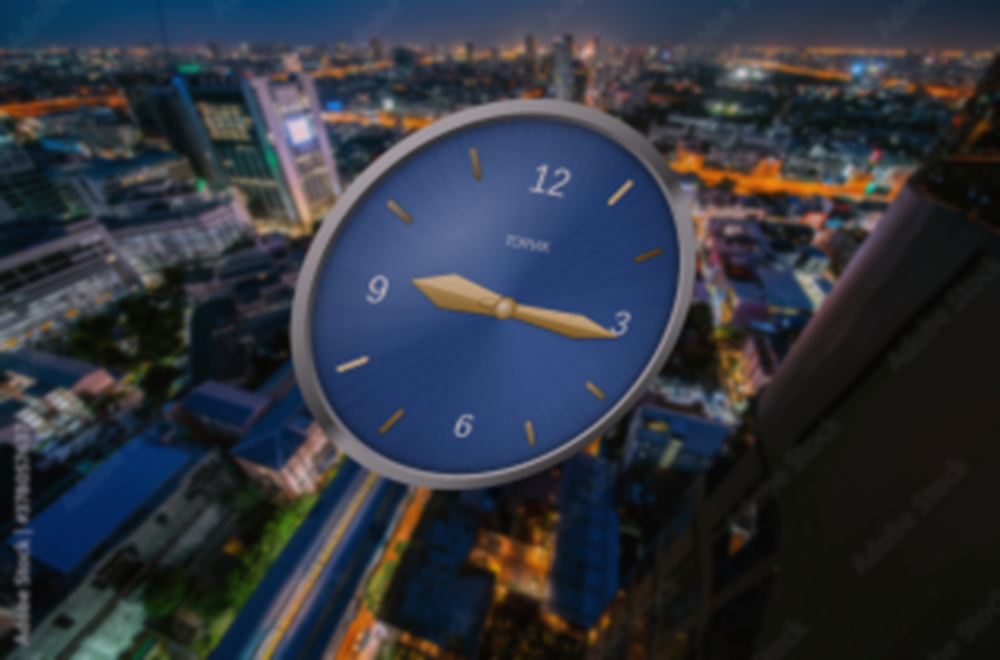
9:16
